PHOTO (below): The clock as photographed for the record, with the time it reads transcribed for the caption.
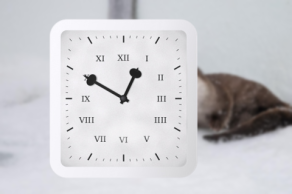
12:50
